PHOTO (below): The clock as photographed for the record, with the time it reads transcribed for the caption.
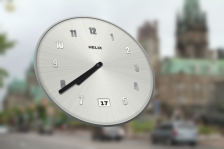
7:39
